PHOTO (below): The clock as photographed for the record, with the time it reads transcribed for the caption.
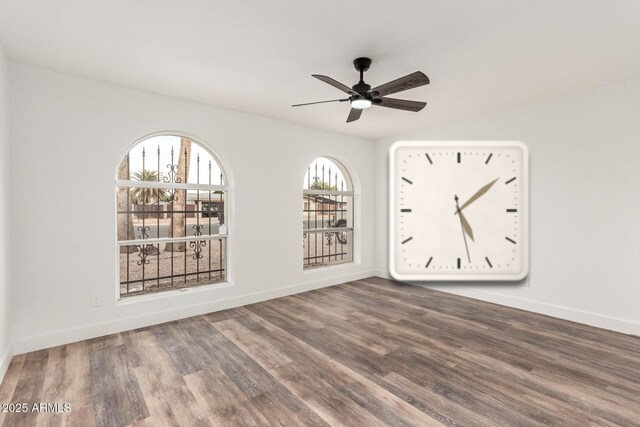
5:08:28
